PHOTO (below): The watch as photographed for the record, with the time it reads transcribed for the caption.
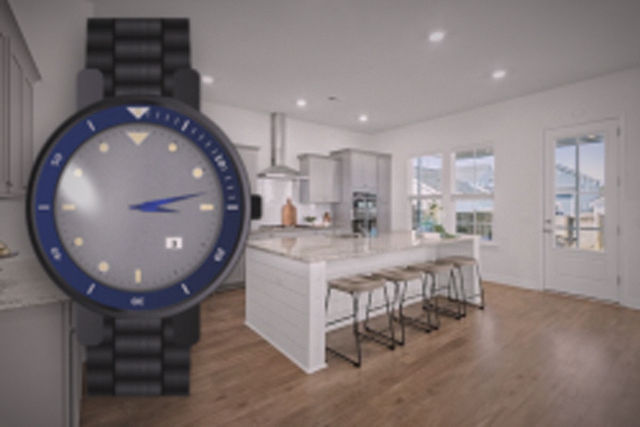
3:13
